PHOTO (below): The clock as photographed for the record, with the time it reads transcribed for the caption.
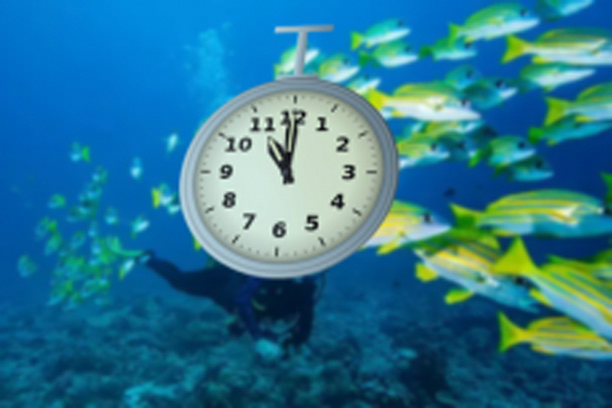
11:00
